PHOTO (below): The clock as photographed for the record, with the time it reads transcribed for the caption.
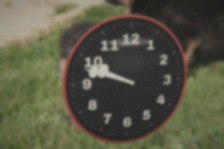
9:48
